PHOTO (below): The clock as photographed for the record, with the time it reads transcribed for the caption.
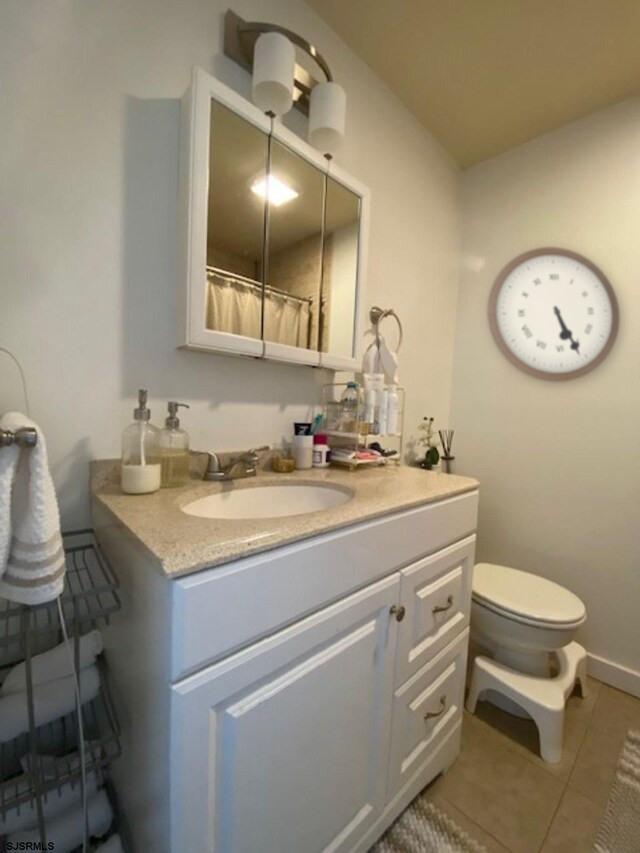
5:26
